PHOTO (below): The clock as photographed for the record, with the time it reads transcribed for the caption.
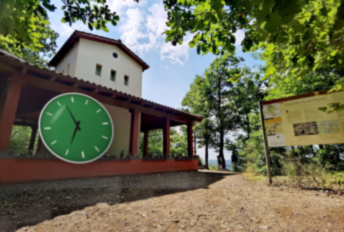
6:57
